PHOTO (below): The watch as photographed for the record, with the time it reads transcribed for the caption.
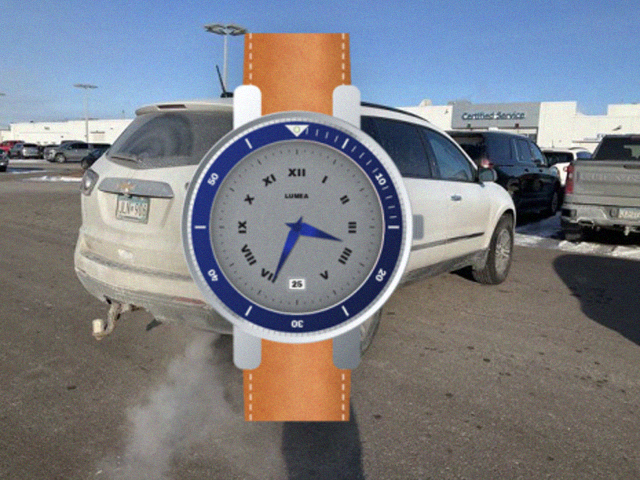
3:34
